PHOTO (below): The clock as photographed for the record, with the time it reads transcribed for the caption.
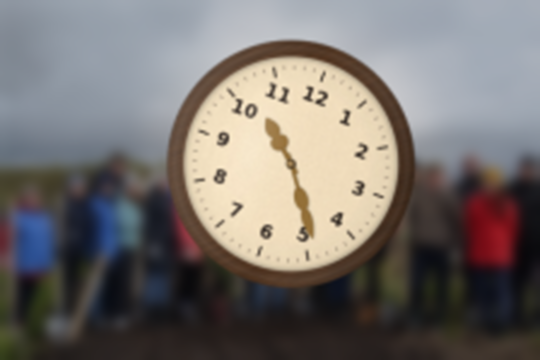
10:24
